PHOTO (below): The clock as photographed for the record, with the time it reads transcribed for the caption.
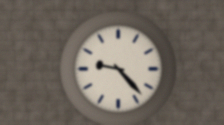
9:23
